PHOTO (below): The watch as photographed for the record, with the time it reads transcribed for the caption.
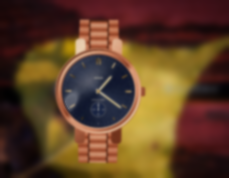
1:21
